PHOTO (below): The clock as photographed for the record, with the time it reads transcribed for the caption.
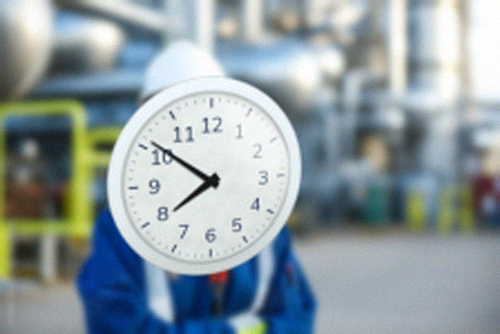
7:51
